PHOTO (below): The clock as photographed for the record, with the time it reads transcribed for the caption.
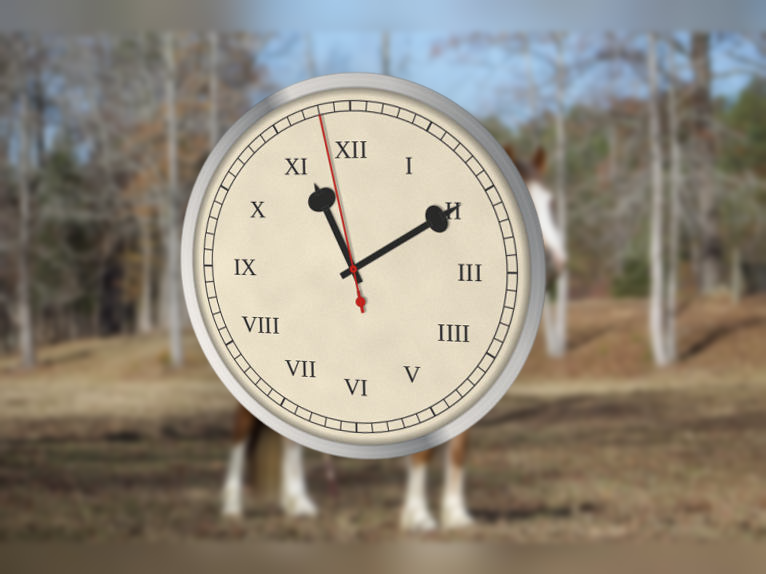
11:09:58
